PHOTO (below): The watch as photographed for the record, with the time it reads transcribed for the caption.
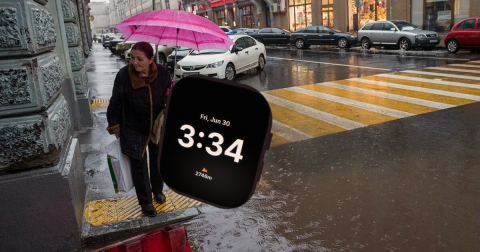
3:34
